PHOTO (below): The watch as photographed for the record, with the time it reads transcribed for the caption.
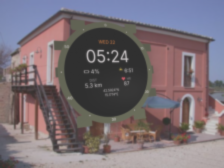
5:24
